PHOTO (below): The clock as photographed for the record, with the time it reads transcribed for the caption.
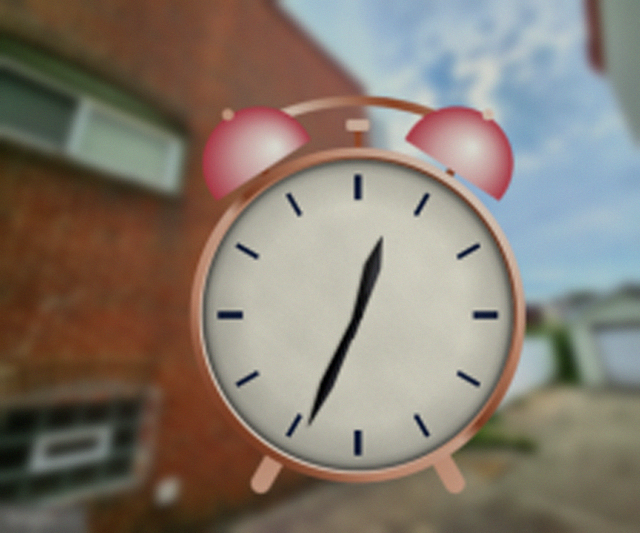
12:34
